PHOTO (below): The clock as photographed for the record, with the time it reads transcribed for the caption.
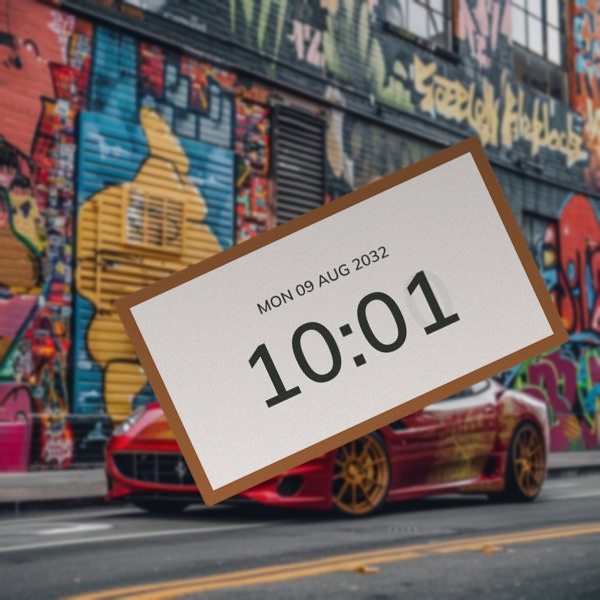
10:01
